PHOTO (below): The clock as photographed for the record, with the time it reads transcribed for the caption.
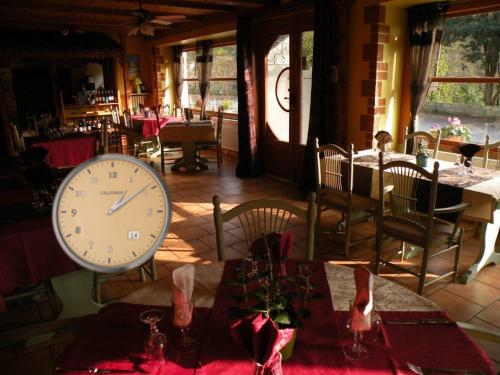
1:09
